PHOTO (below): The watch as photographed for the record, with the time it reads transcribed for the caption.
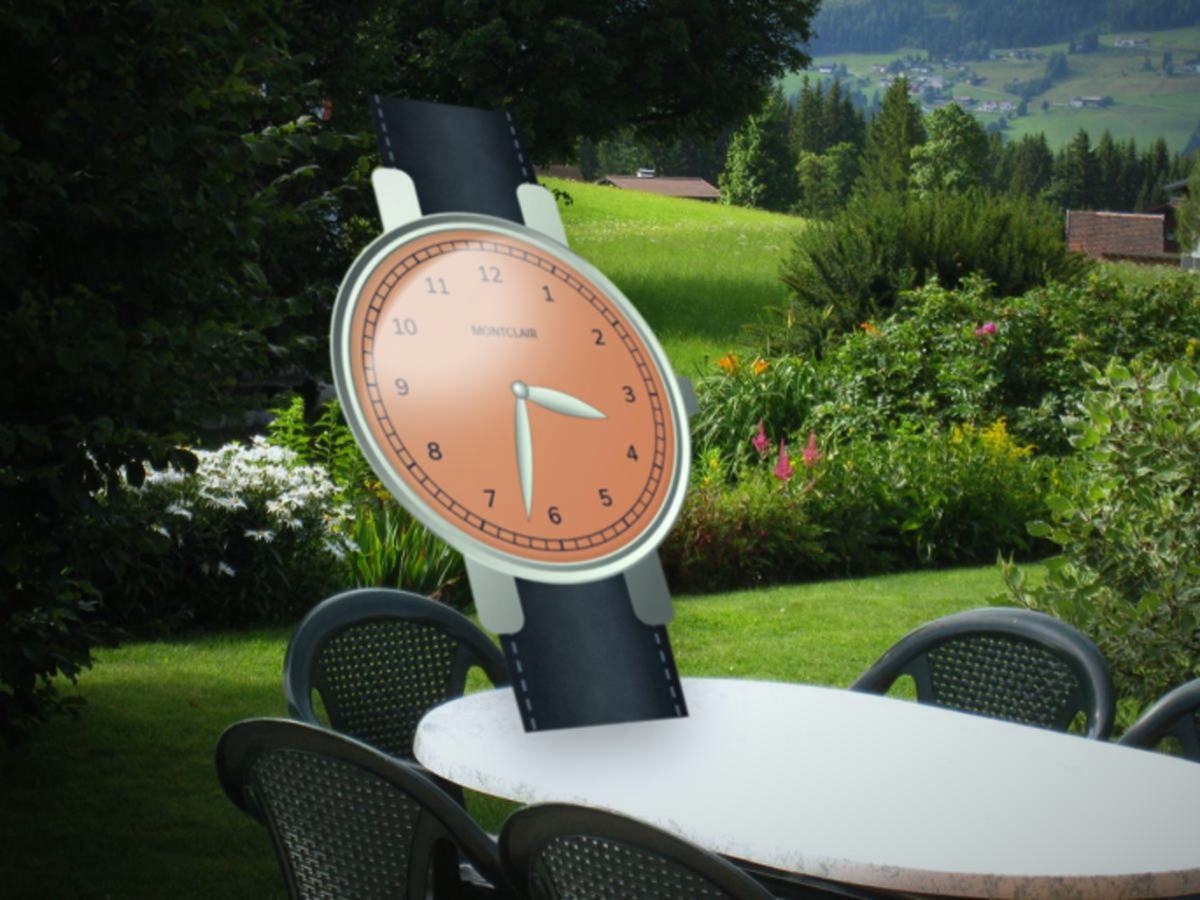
3:32
